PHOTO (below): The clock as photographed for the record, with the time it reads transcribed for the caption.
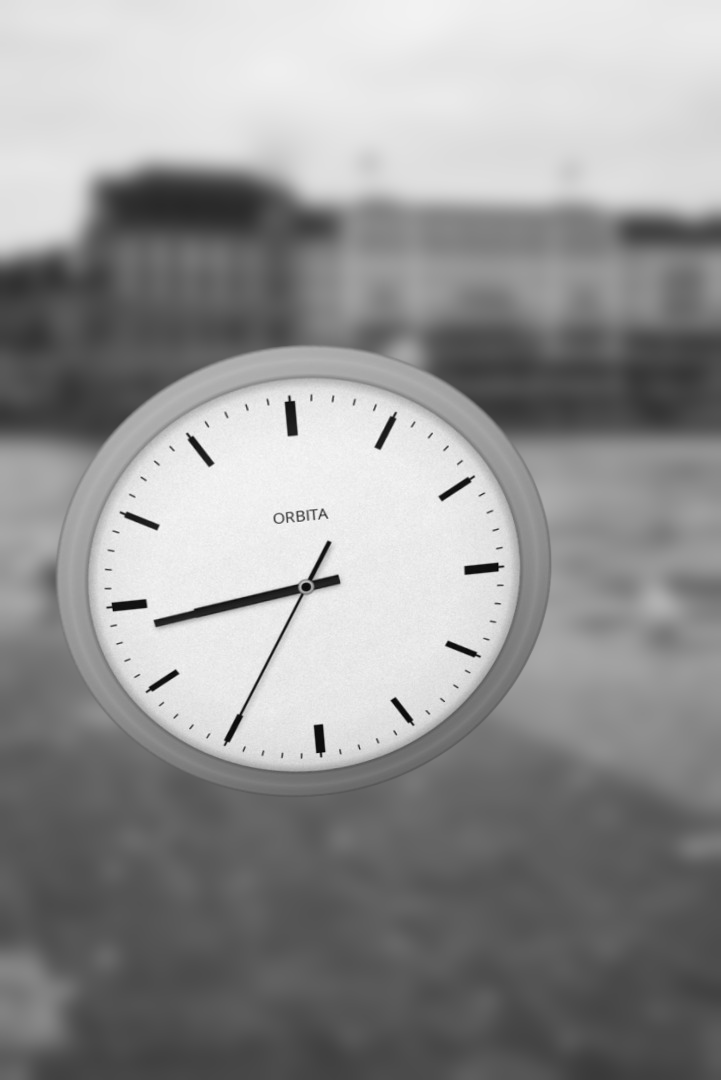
8:43:35
